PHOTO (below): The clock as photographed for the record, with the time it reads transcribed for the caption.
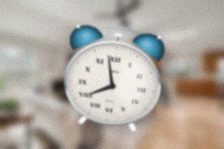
7:58
